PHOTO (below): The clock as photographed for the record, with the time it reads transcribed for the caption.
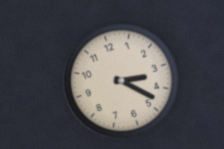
3:23
